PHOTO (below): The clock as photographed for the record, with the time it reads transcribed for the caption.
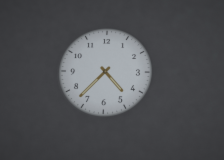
4:37
